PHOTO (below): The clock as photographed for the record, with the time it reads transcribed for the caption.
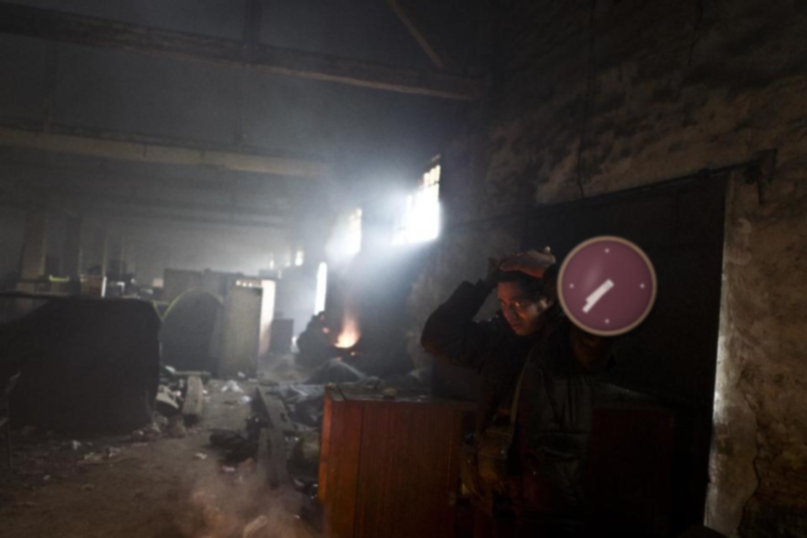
7:37
